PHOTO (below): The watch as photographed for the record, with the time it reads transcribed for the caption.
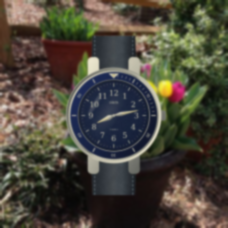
8:13
